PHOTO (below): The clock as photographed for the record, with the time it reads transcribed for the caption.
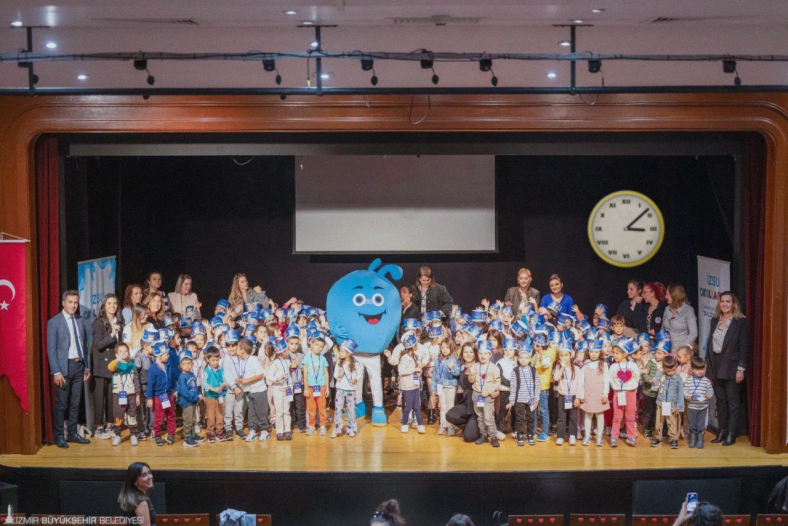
3:08
